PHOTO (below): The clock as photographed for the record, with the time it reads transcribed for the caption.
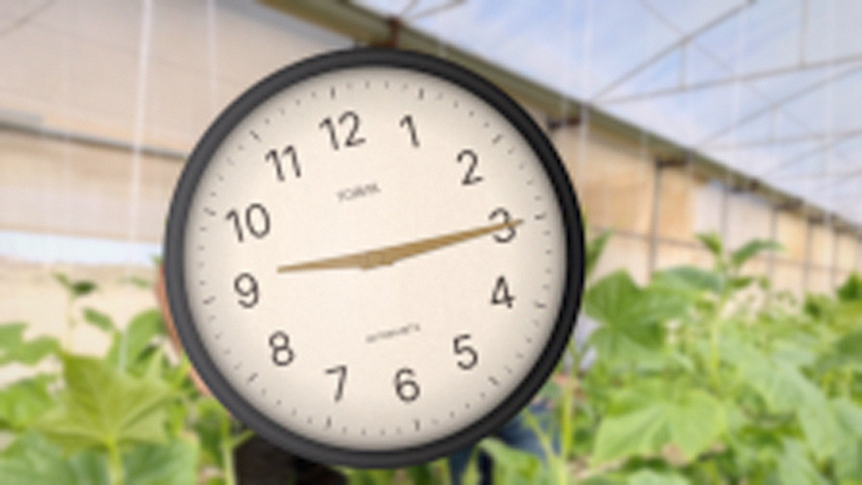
9:15
